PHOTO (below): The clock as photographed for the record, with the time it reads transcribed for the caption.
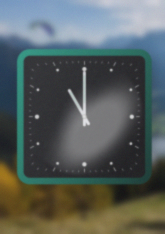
11:00
